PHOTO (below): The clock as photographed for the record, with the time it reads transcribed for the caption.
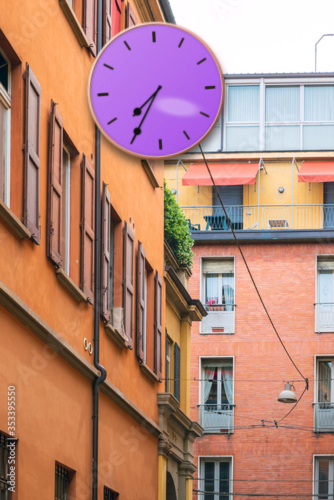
7:35
